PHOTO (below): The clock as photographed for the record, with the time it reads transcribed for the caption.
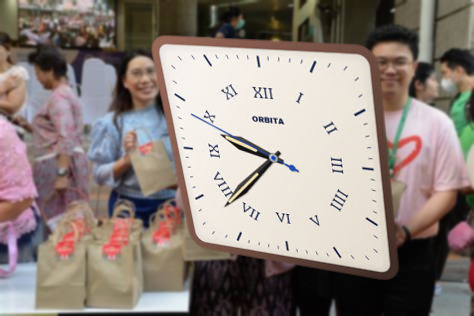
9:37:49
